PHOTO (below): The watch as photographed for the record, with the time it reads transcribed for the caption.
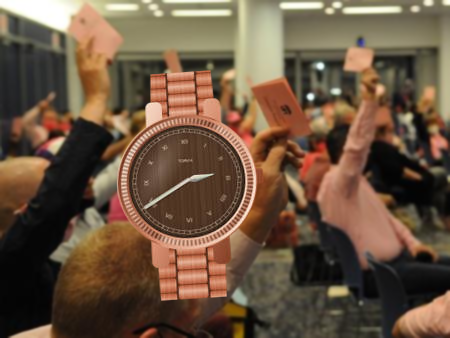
2:40
